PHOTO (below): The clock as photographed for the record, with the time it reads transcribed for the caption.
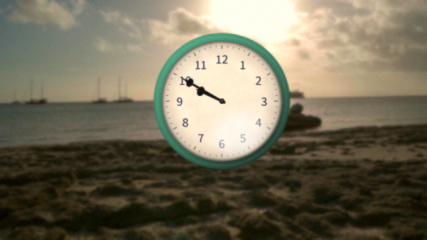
9:50
